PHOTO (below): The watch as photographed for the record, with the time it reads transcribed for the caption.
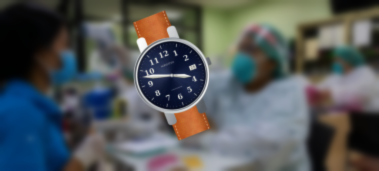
3:48
